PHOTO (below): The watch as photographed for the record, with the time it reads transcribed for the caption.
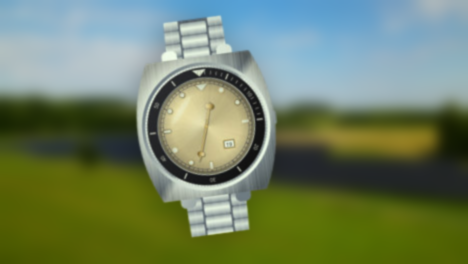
12:33
